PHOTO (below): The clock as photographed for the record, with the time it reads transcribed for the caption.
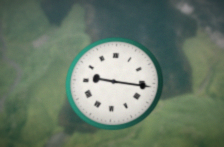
9:16
